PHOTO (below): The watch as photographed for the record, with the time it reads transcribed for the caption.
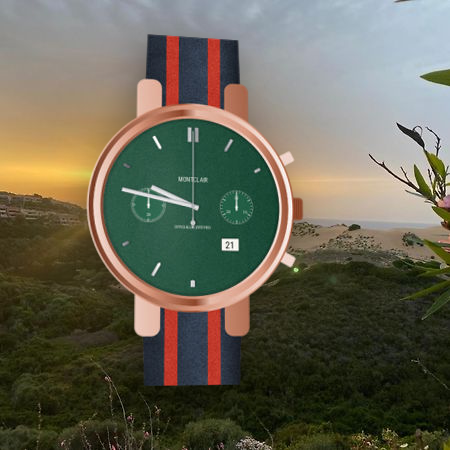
9:47
